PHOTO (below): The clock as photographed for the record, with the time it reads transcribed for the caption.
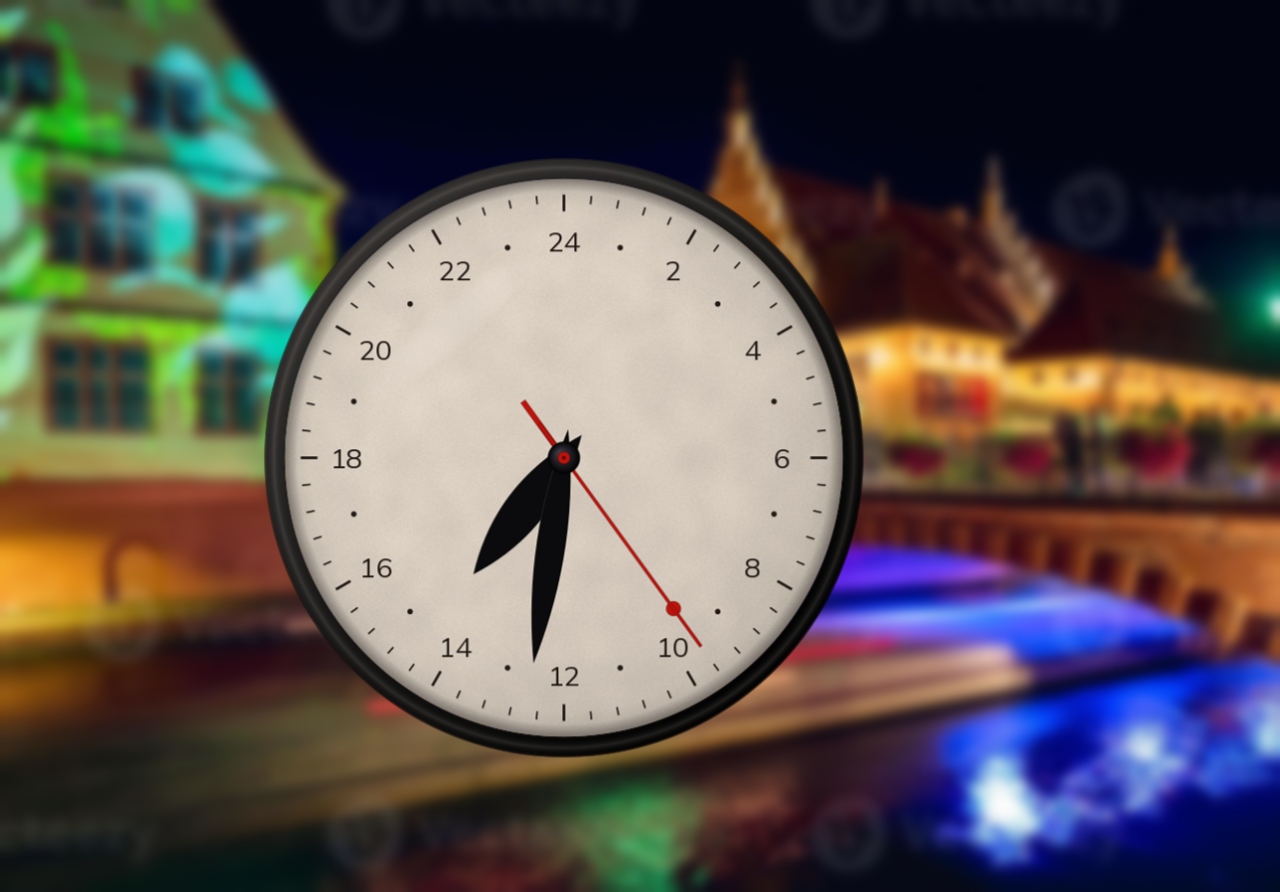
14:31:24
